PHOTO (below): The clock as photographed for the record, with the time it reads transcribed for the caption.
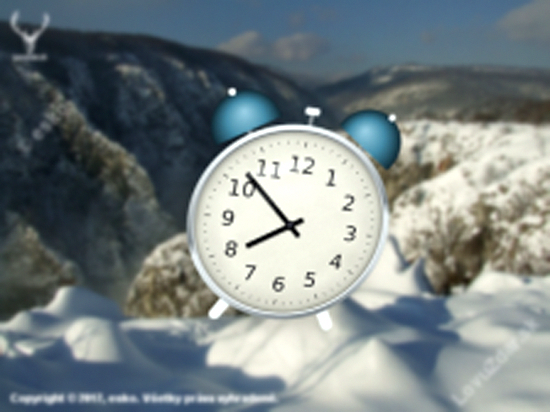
7:52
